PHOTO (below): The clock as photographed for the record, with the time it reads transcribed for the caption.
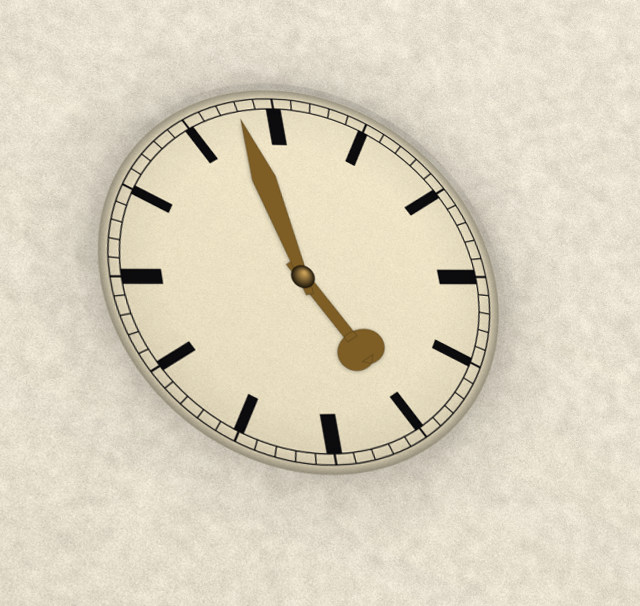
4:58
